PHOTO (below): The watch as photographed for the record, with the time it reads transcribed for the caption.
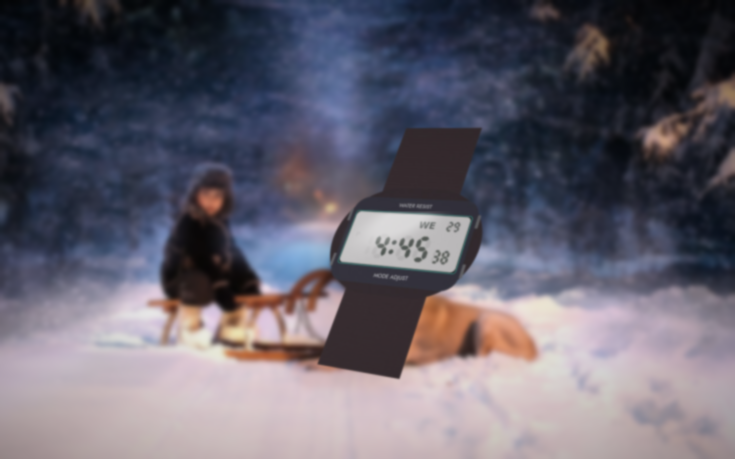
4:45:38
